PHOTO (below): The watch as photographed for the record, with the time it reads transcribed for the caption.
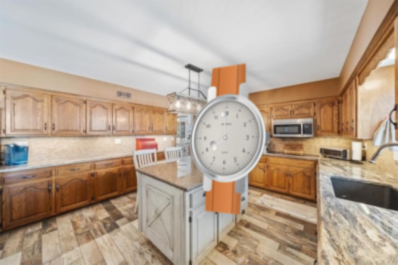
7:59
